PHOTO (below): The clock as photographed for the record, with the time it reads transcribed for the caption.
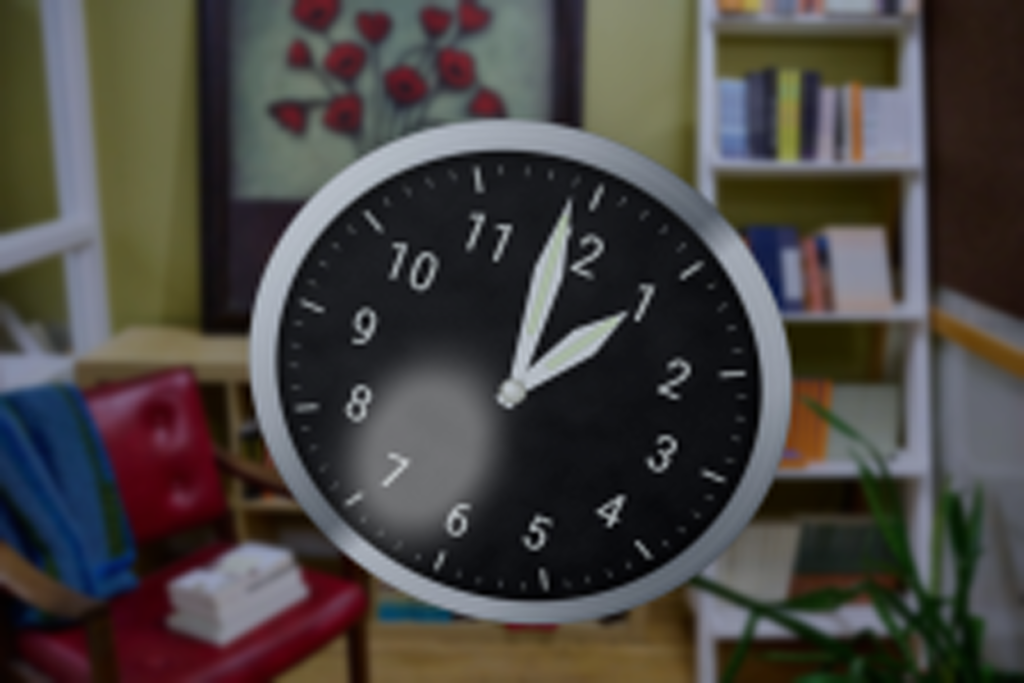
12:59
